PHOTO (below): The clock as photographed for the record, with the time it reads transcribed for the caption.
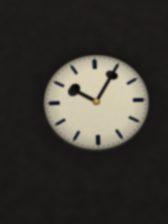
10:05
